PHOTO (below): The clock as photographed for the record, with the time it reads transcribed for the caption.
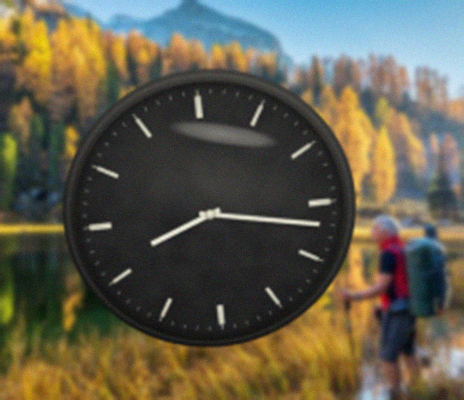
8:17
